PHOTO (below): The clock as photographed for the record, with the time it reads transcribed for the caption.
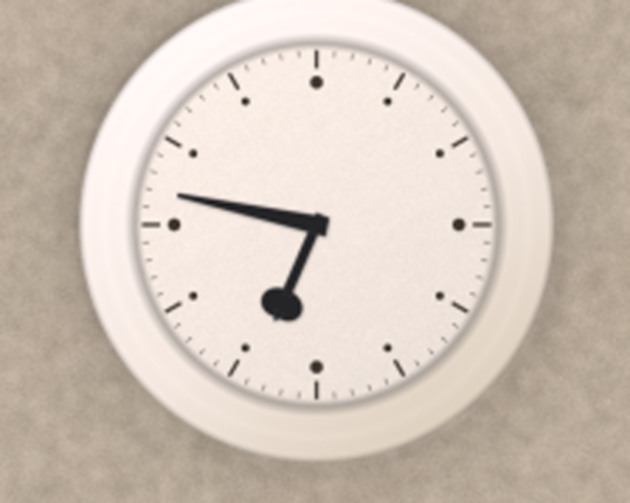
6:47
